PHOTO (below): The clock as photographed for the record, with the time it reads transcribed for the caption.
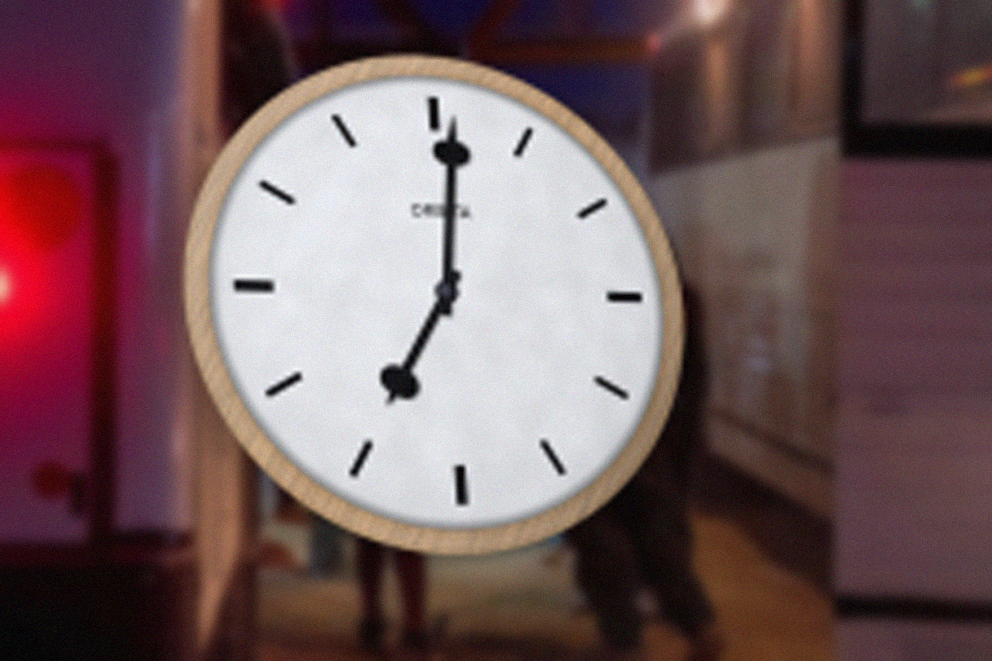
7:01
